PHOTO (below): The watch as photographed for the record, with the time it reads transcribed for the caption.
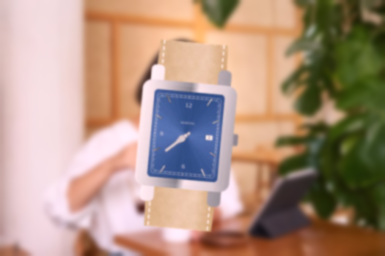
7:38
